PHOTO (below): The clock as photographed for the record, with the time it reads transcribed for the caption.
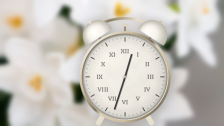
12:33
